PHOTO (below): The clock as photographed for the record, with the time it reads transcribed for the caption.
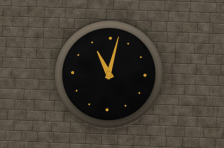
11:02
